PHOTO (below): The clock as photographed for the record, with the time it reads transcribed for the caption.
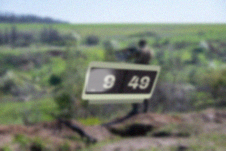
9:49
